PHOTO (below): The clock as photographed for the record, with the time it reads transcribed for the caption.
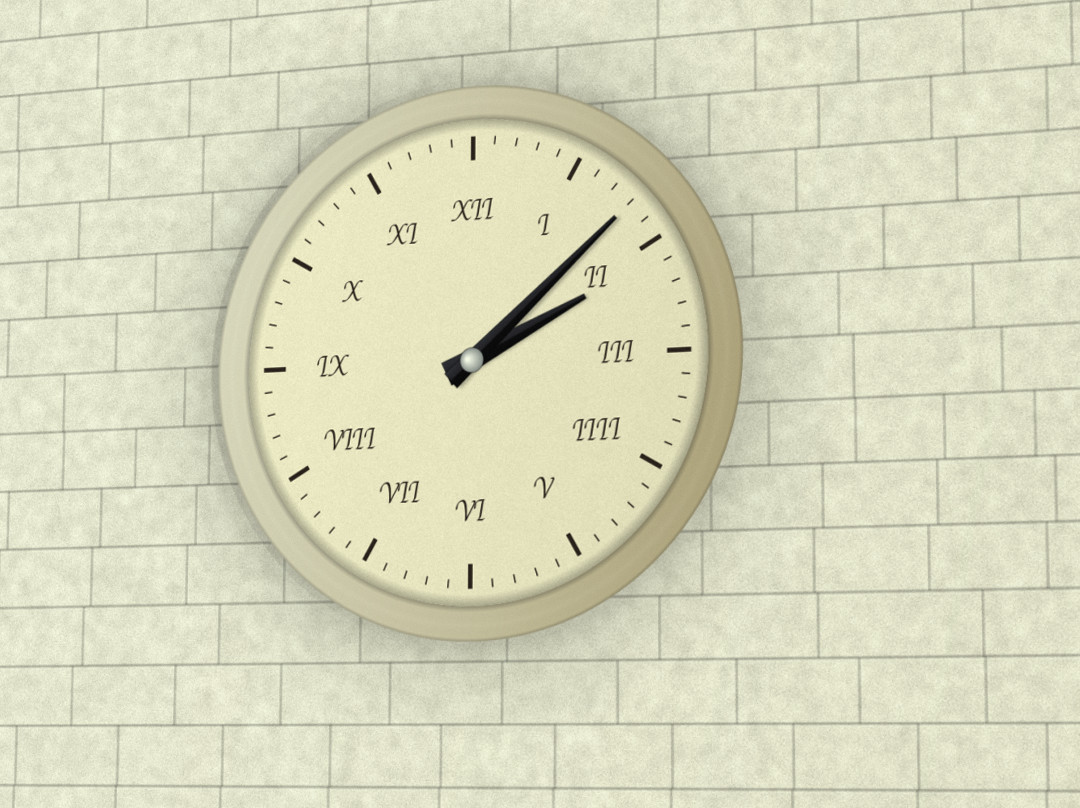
2:08
